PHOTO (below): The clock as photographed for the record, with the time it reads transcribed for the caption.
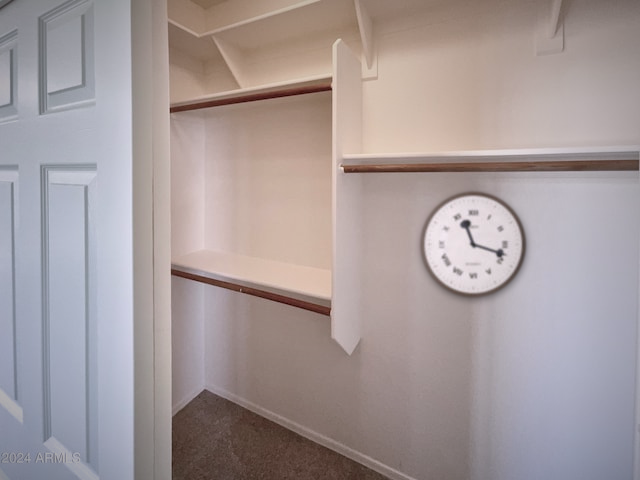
11:18
